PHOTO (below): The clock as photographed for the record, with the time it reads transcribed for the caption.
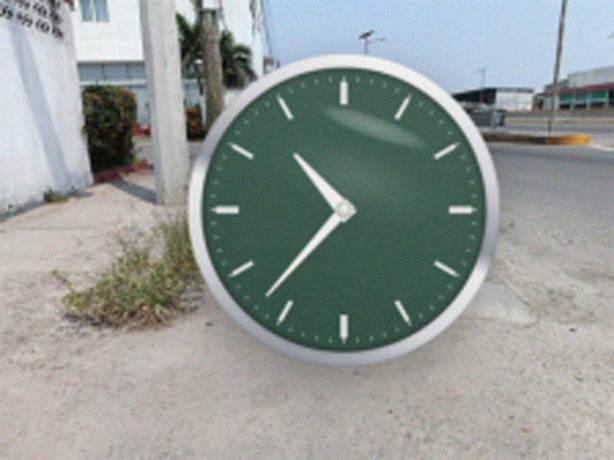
10:37
